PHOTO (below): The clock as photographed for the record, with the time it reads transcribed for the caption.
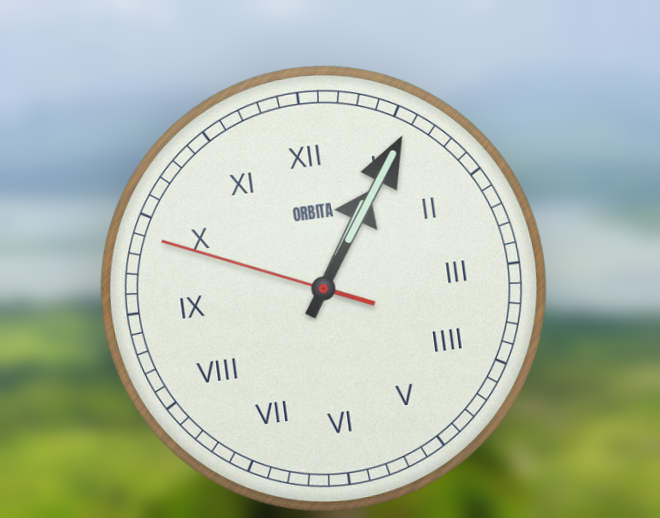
1:05:49
